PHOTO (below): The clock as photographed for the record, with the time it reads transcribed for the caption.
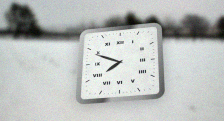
7:49
